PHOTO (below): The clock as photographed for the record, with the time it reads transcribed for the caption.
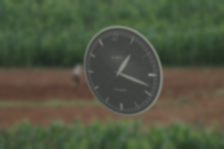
1:18
